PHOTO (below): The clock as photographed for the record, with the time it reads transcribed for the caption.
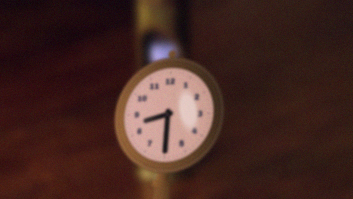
8:30
